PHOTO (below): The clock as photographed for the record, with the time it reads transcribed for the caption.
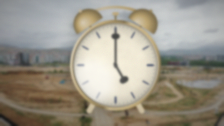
5:00
